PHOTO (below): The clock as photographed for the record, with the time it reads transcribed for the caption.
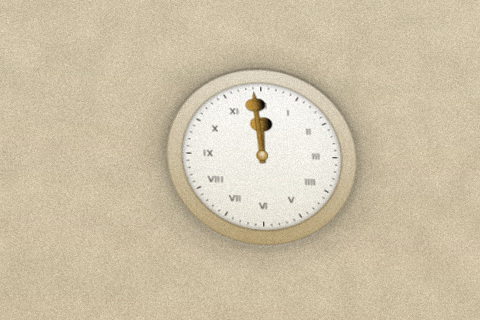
11:59
